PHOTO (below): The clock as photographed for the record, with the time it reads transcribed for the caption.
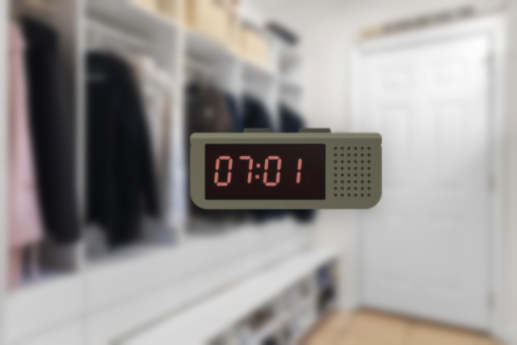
7:01
